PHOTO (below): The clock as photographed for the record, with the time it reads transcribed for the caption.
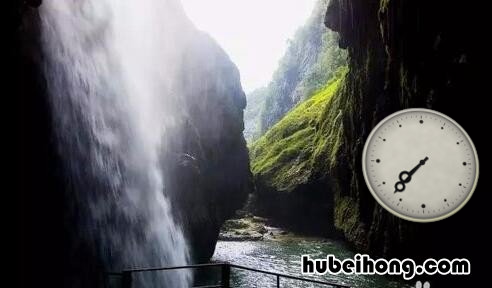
7:37
